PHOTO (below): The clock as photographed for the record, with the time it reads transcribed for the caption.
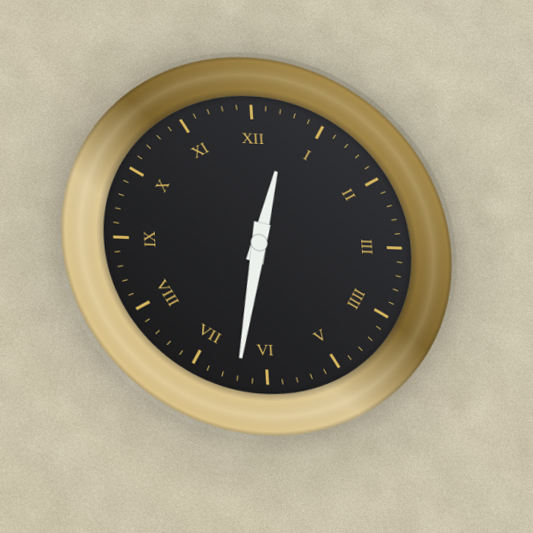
12:32
